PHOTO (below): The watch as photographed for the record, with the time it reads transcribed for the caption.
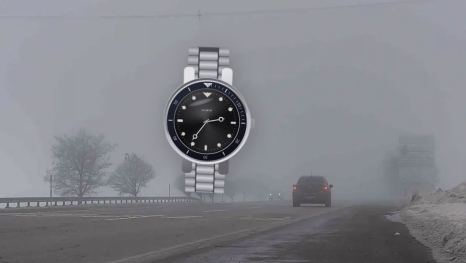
2:36
